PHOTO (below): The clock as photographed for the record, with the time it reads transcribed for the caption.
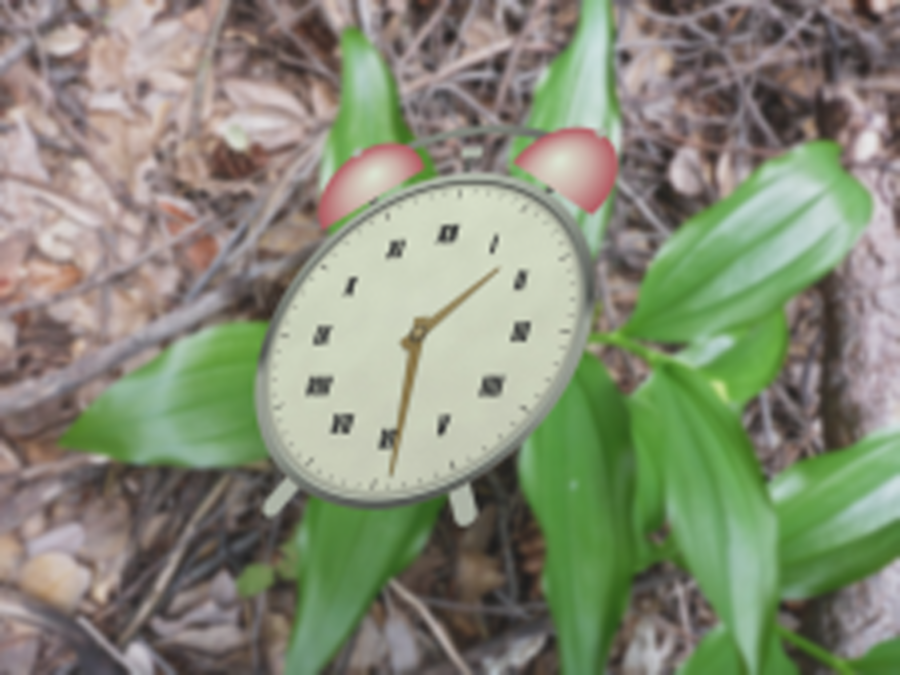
1:29
